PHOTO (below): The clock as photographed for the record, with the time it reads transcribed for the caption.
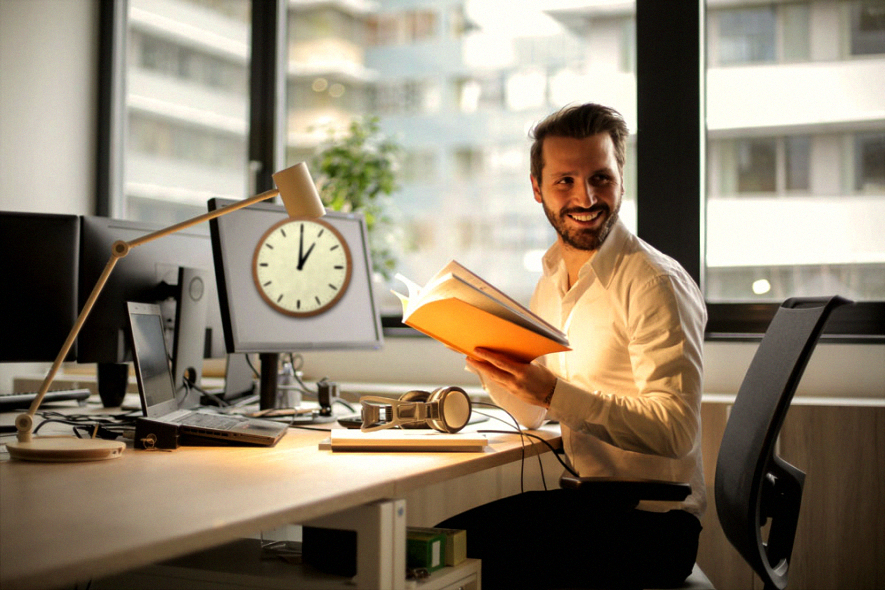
1:00
